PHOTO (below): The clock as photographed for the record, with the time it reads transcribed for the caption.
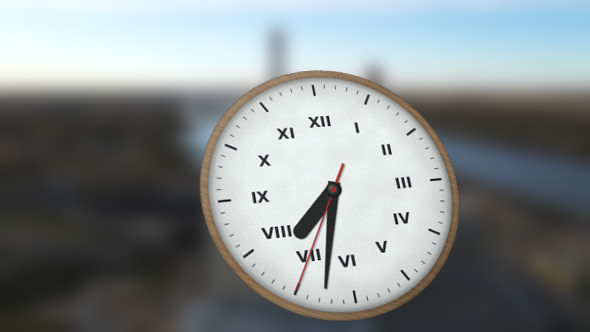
7:32:35
